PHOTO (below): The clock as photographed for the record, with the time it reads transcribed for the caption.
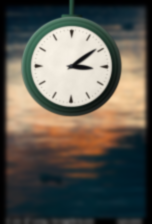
3:09
